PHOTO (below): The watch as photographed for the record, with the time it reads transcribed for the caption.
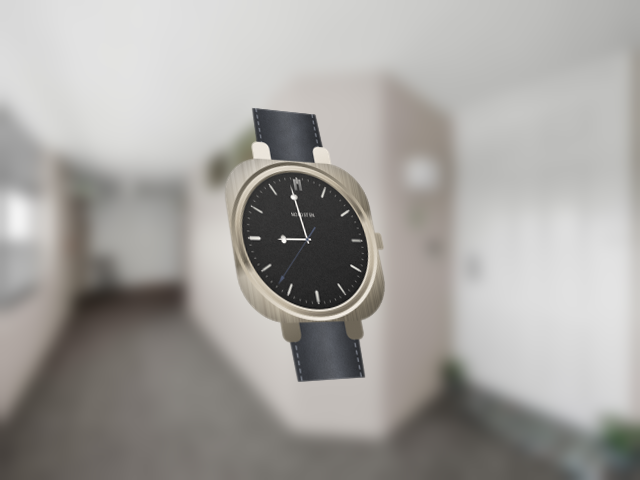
8:58:37
